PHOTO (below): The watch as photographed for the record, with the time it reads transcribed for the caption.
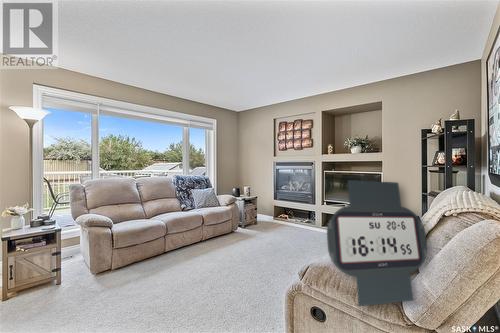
16:14:55
